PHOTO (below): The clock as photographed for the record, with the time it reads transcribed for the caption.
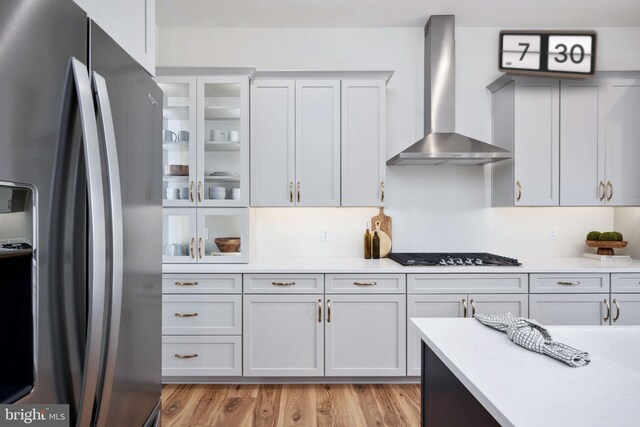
7:30
